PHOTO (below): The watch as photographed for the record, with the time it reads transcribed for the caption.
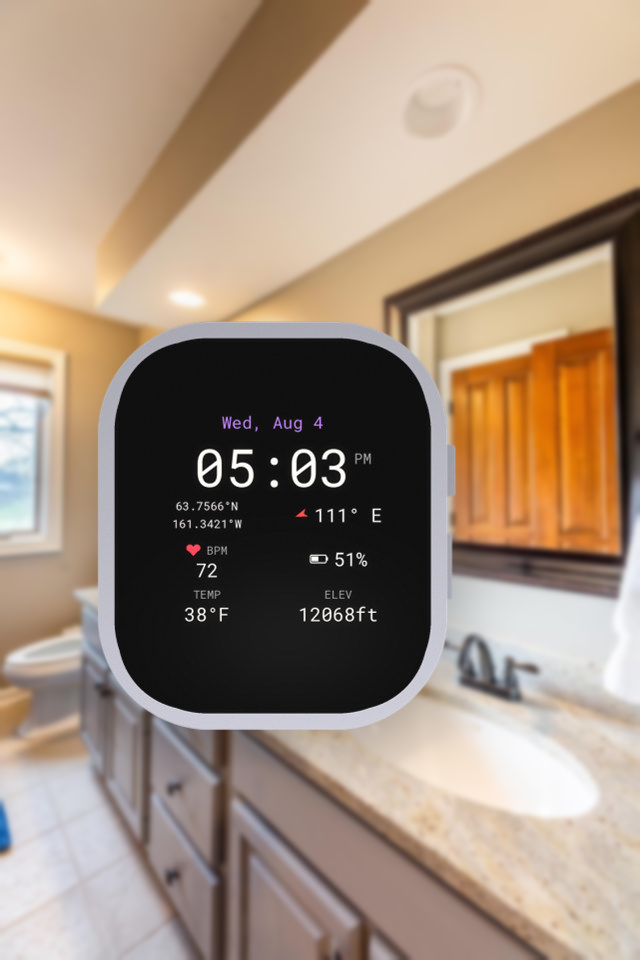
5:03
